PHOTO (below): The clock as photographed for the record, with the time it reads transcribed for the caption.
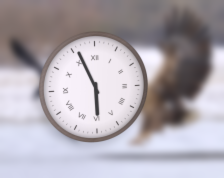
5:56
